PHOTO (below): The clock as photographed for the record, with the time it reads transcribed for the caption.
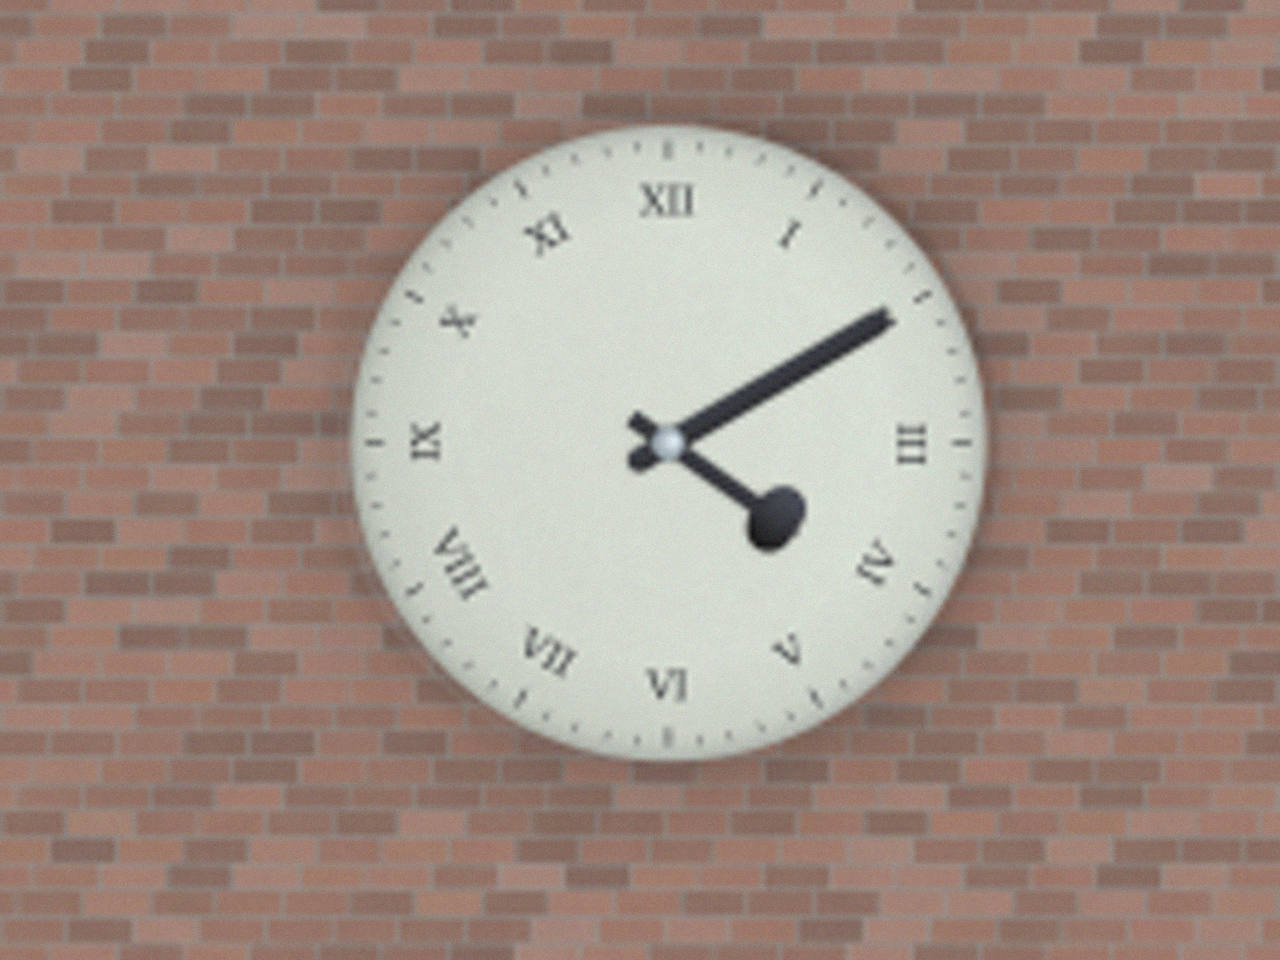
4:10
